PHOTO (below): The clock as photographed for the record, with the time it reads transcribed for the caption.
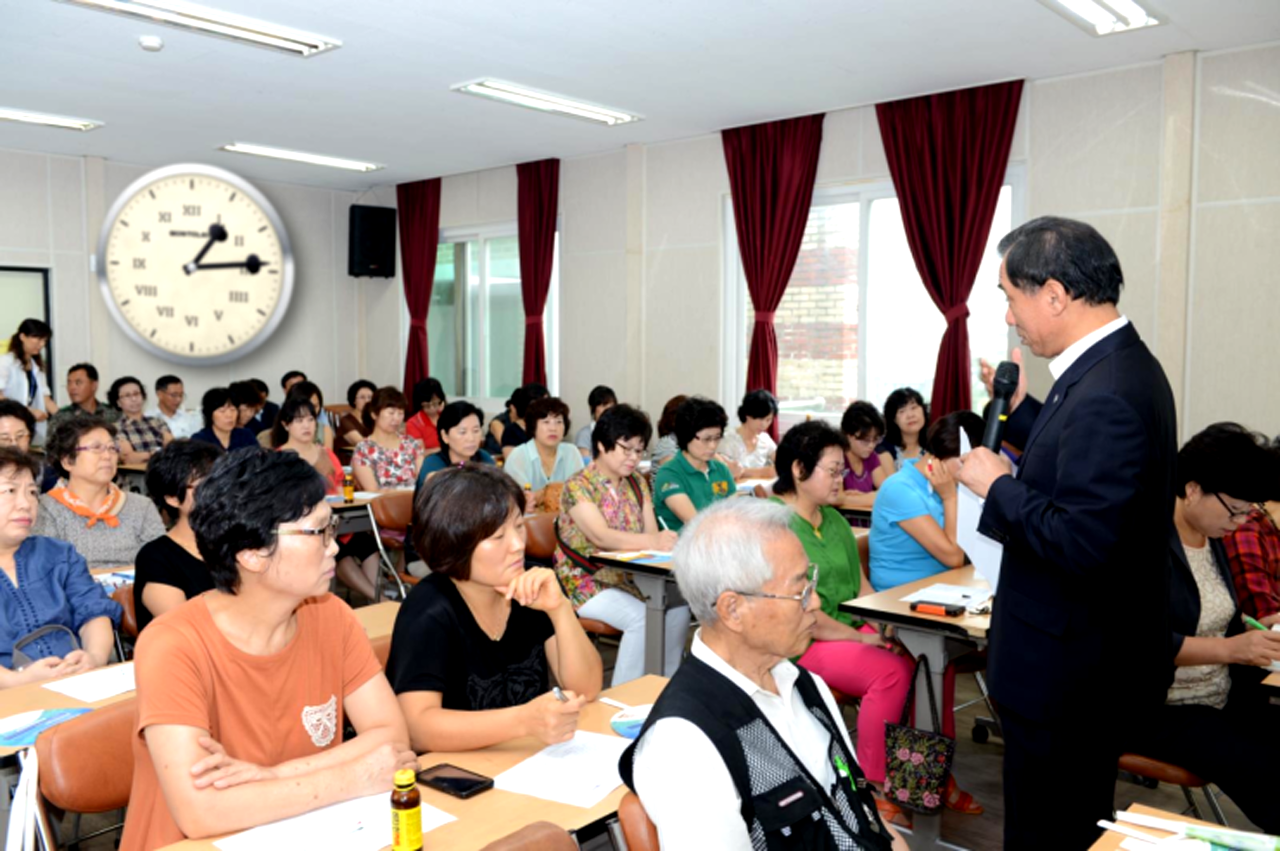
1:14
